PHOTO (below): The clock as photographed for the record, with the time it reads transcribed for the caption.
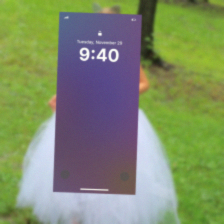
9:40
